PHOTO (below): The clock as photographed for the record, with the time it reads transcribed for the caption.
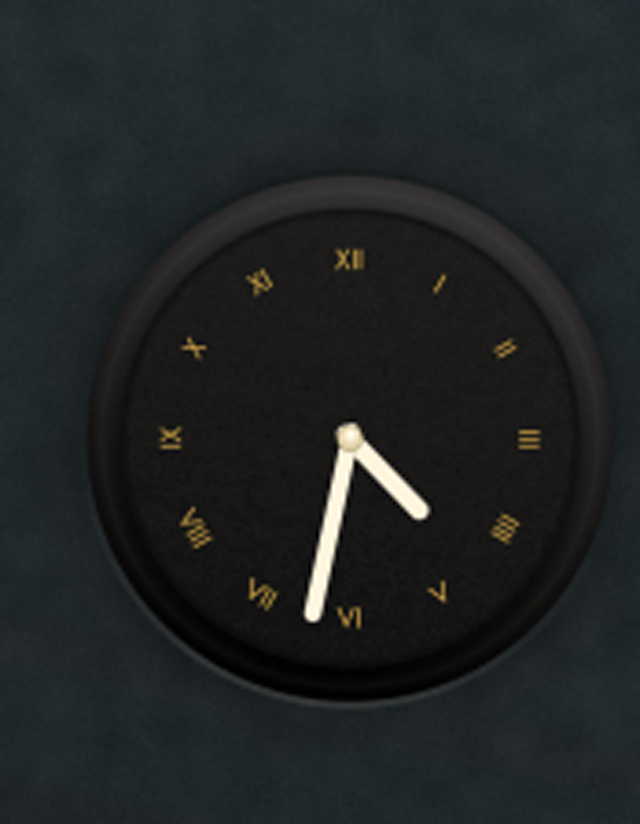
4:32
